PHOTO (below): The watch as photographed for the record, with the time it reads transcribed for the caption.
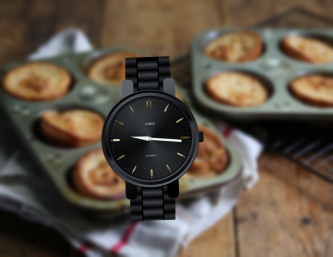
9:16
